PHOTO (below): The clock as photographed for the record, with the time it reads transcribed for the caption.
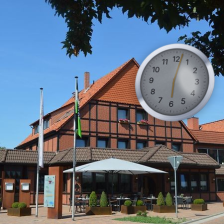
6:02
